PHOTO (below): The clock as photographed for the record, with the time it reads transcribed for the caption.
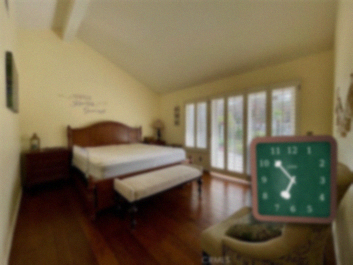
6:53
